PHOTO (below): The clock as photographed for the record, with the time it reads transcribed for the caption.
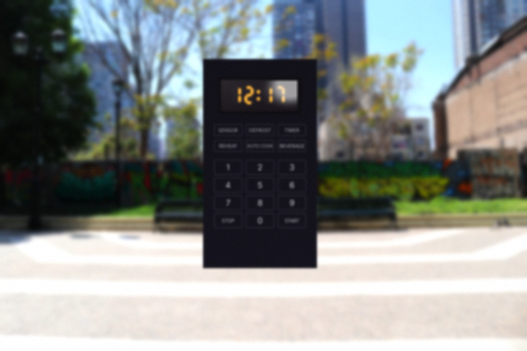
12:17
